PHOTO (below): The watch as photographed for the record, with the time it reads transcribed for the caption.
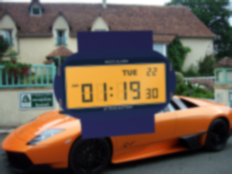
1:19
